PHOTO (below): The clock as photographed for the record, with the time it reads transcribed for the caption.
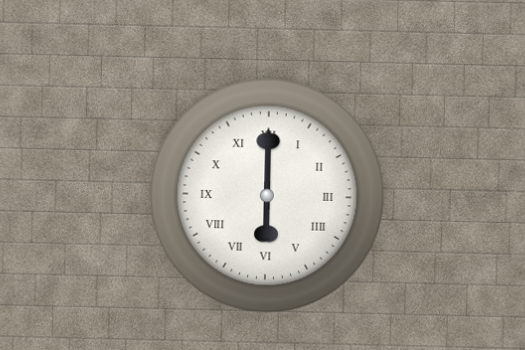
6:00
